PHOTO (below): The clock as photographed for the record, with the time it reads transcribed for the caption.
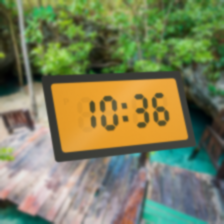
10:36
